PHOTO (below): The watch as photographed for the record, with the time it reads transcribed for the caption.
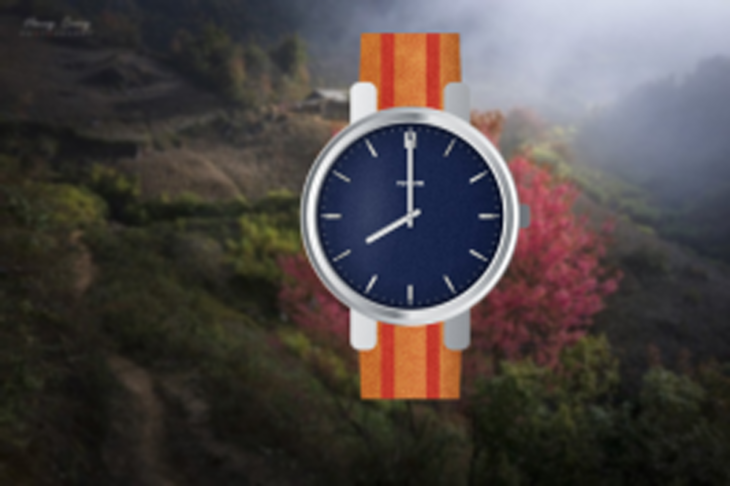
8:00
